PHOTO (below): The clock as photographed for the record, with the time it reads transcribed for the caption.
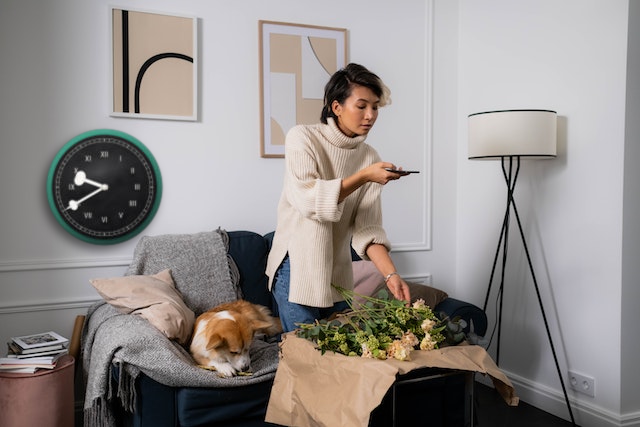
9:40
